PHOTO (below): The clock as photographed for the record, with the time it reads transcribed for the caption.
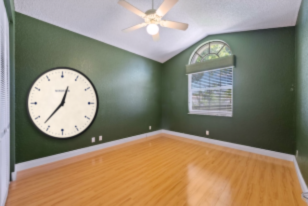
12:37
